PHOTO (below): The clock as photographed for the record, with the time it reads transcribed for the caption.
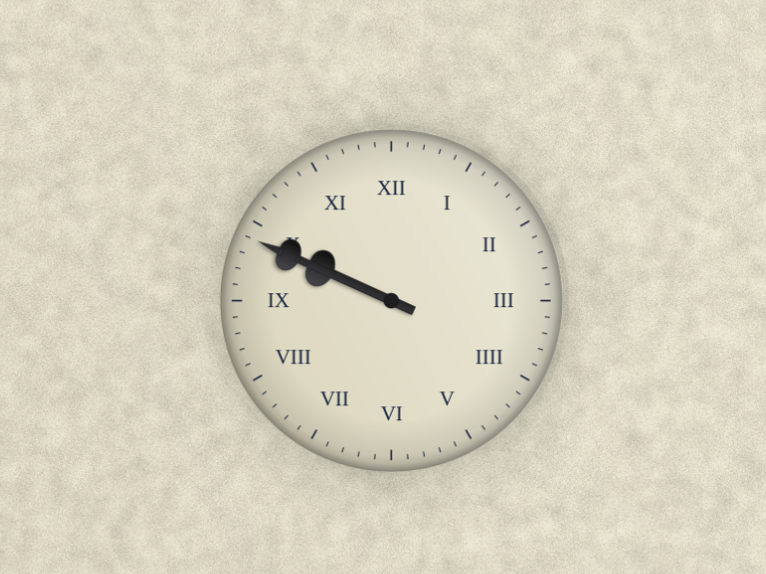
9:49
